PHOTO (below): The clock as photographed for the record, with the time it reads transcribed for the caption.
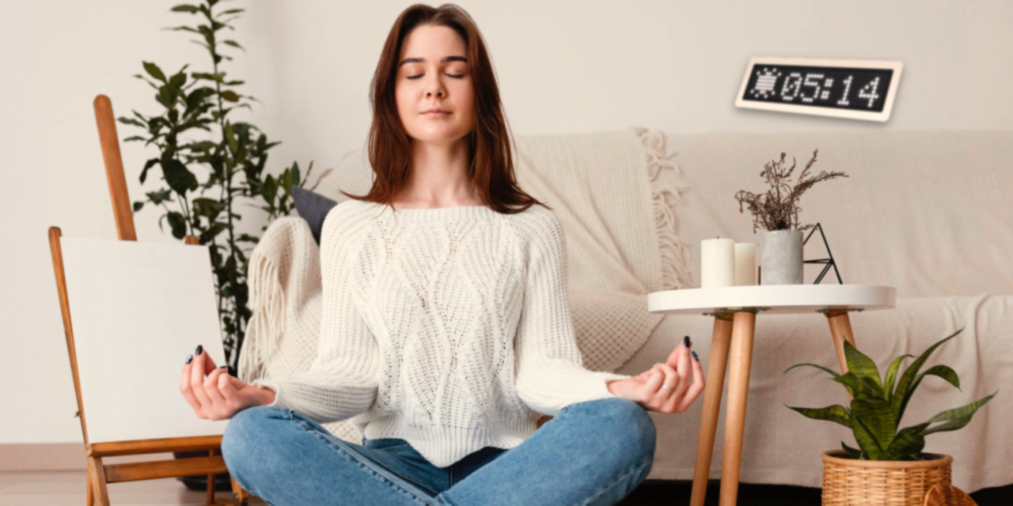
5:14
